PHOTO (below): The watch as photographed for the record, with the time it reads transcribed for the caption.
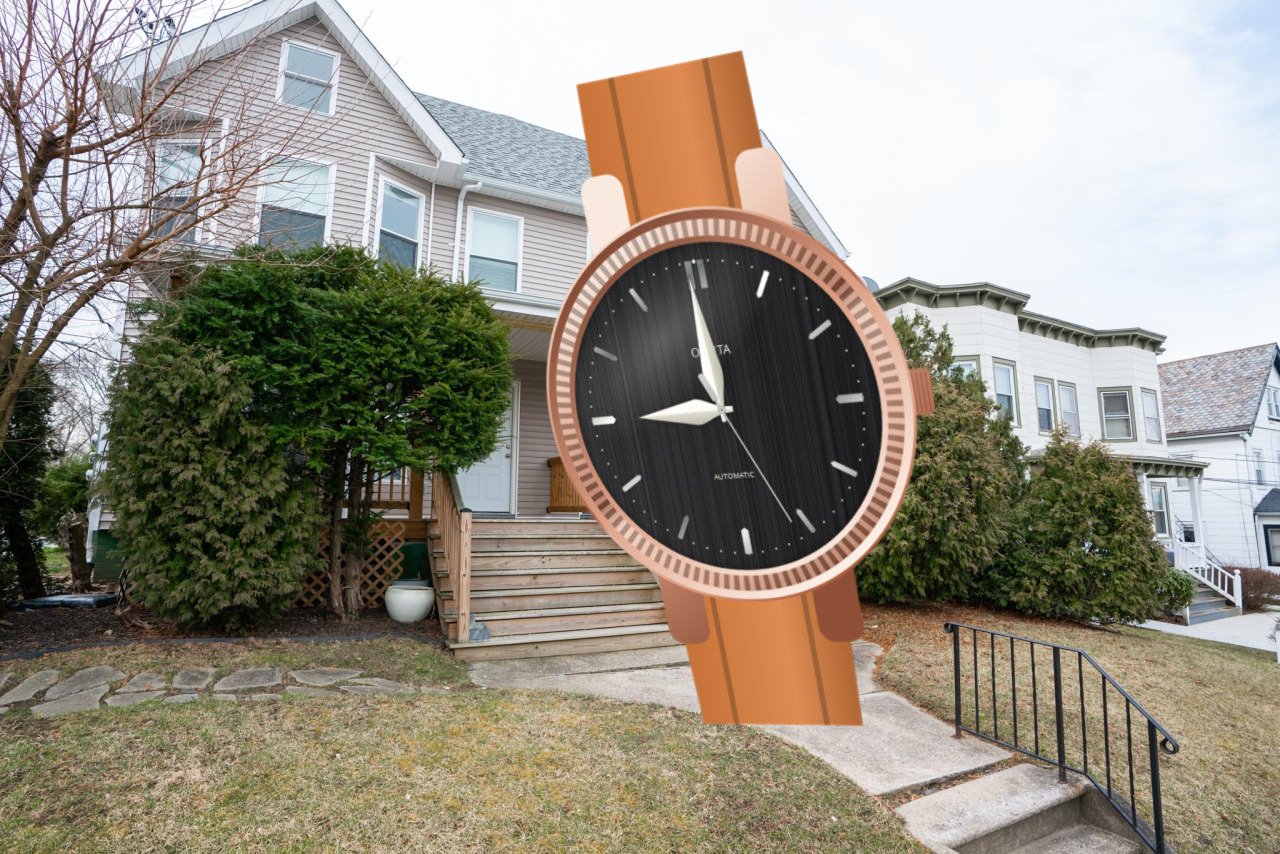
8:59:26
